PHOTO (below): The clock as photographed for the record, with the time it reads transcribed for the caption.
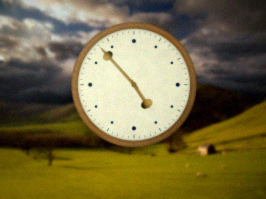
4:53
